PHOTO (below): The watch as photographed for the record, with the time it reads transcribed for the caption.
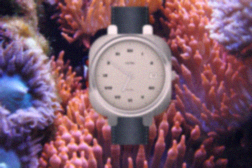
6:51
